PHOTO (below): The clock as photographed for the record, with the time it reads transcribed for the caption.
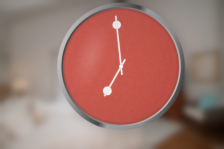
6:59
